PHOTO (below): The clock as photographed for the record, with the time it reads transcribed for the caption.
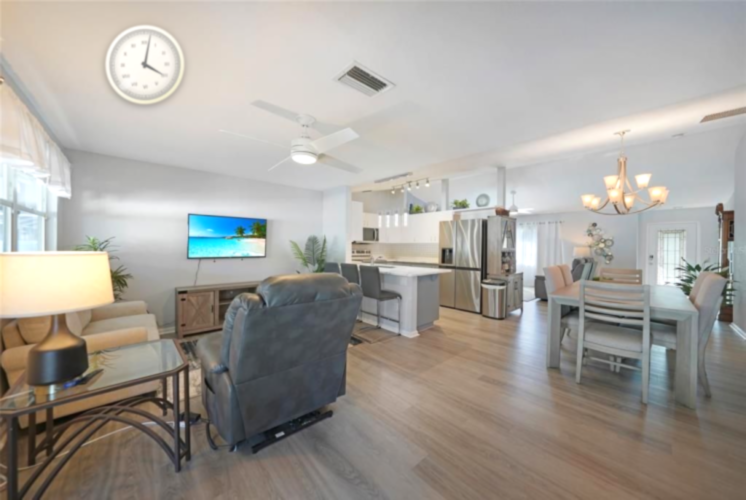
4:02
